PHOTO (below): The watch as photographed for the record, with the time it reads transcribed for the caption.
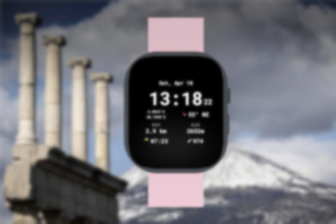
13:18
